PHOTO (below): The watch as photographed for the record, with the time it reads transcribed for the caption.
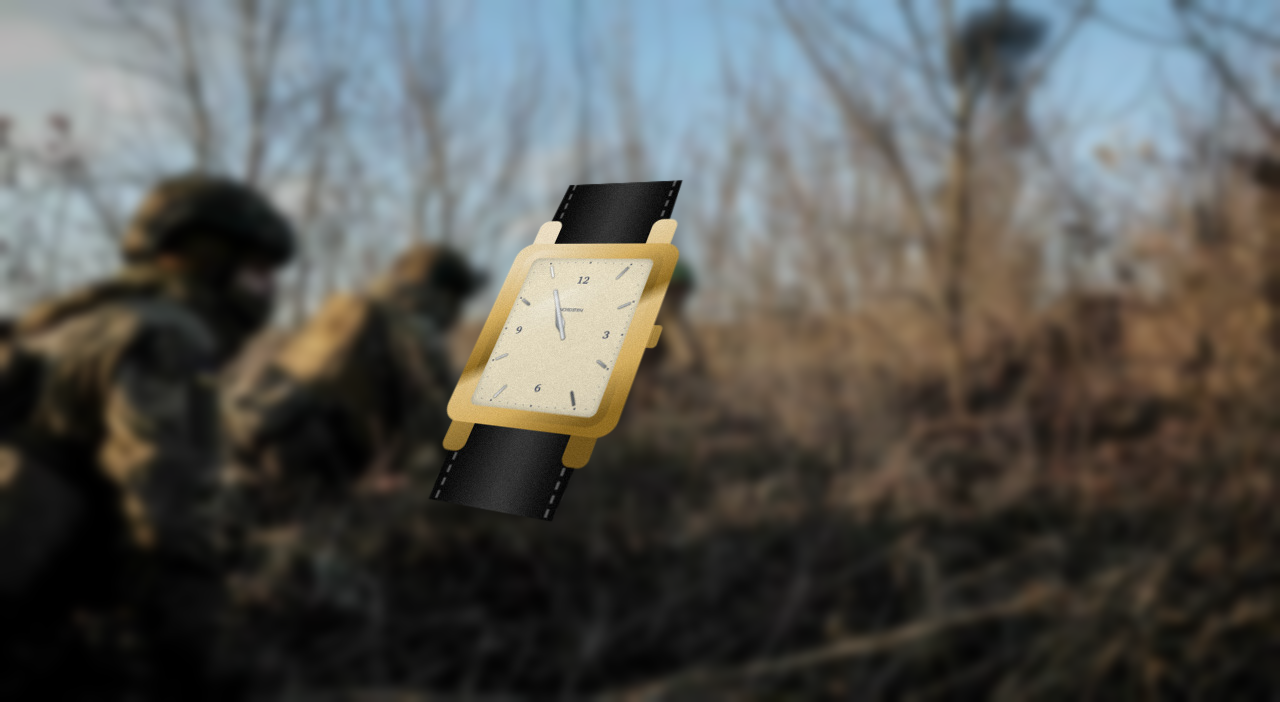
10:55
